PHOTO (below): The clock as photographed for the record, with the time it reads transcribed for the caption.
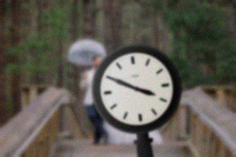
3:50
